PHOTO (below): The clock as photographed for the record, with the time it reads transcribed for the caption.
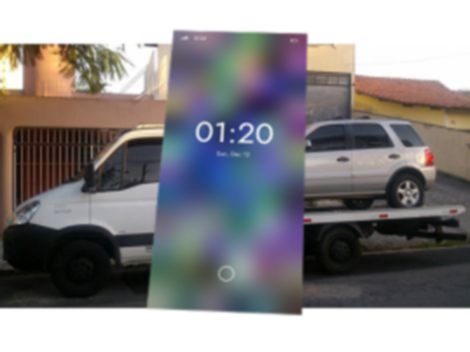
1:20
